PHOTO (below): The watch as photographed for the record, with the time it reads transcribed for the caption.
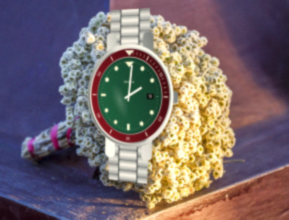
2:01
